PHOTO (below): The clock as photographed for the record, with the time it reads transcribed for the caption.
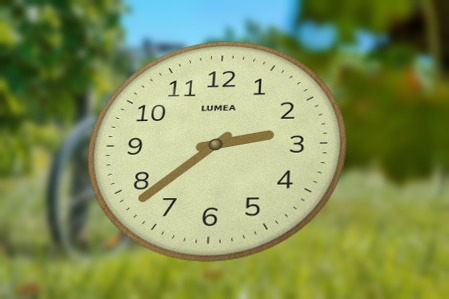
2:38
